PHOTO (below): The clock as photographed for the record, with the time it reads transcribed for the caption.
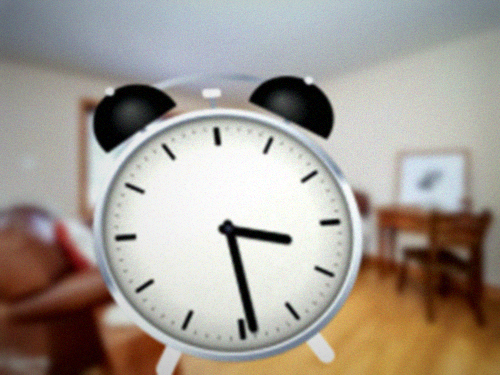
3:29
